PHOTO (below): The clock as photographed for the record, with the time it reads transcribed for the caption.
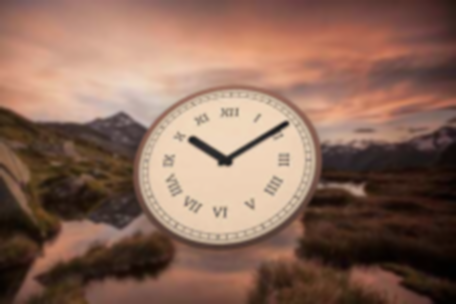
10:09
